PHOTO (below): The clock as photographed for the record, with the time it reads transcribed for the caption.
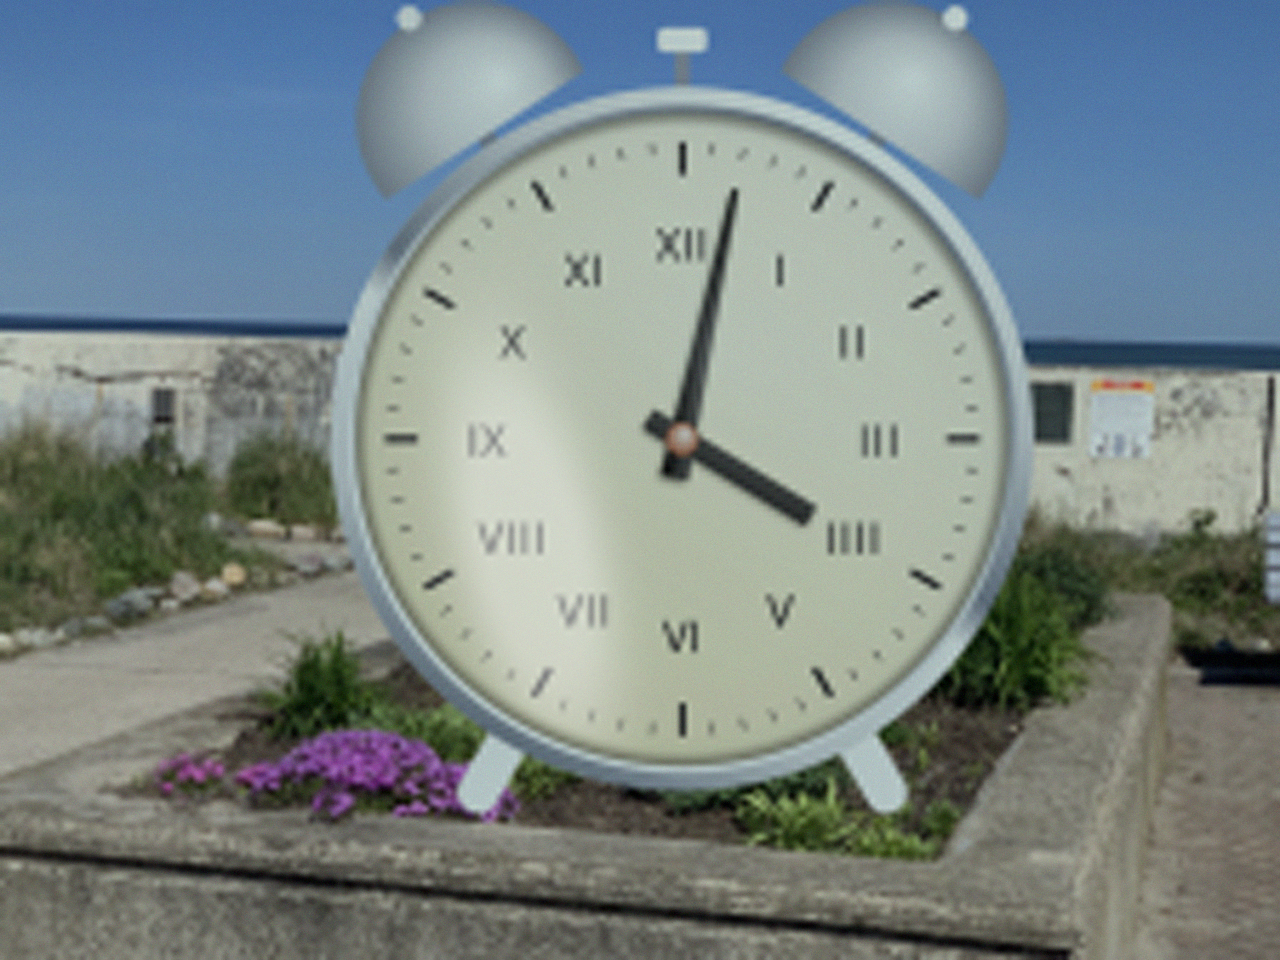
4:02
